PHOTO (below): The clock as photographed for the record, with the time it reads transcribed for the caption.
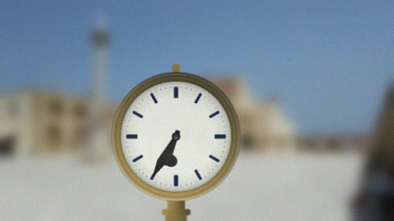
6:35
